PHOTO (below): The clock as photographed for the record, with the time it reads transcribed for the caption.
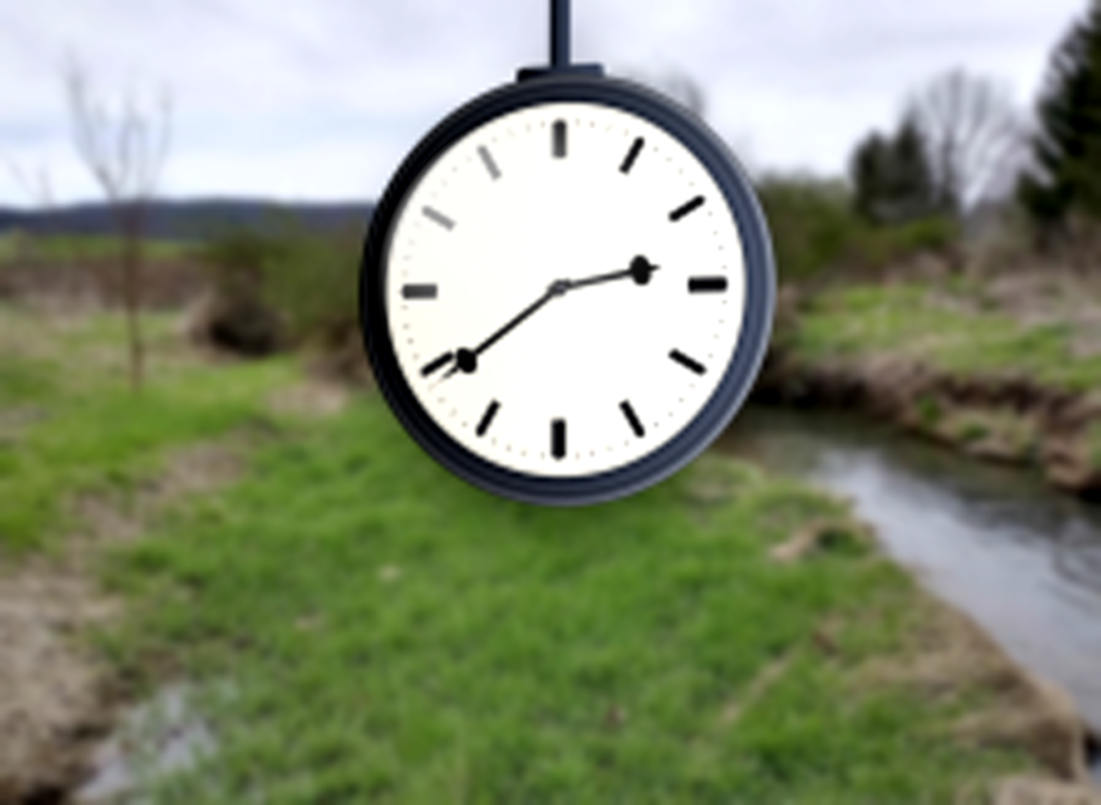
2:39
